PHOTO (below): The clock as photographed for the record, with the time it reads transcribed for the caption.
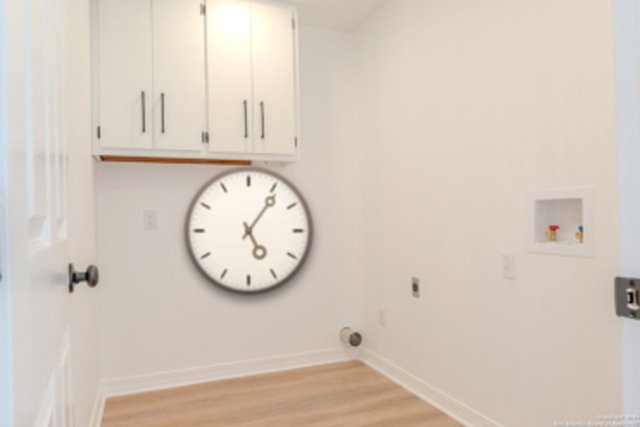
5:06
